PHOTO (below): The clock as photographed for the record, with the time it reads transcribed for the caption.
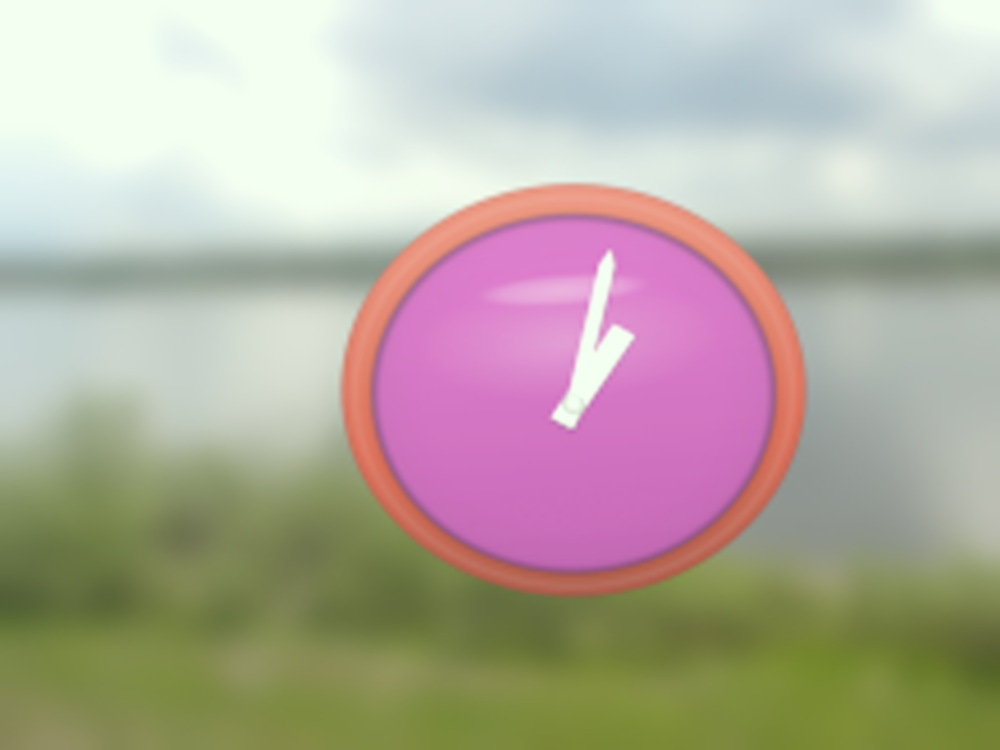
1:02
